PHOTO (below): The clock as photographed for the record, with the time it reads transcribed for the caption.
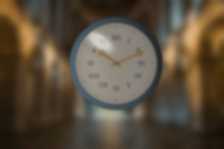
10:11
